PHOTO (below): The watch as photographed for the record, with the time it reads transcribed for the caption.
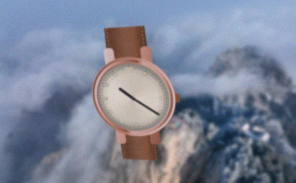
10:21
